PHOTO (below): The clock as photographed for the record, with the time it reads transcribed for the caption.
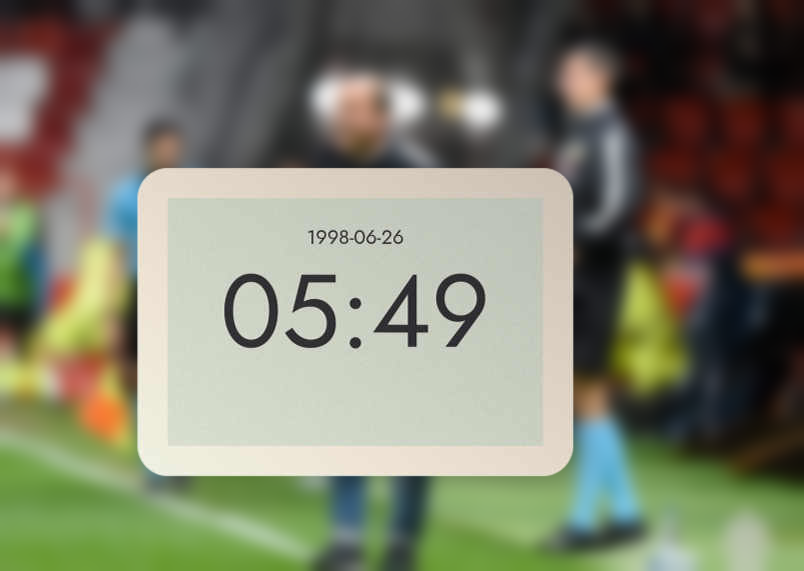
5:49
